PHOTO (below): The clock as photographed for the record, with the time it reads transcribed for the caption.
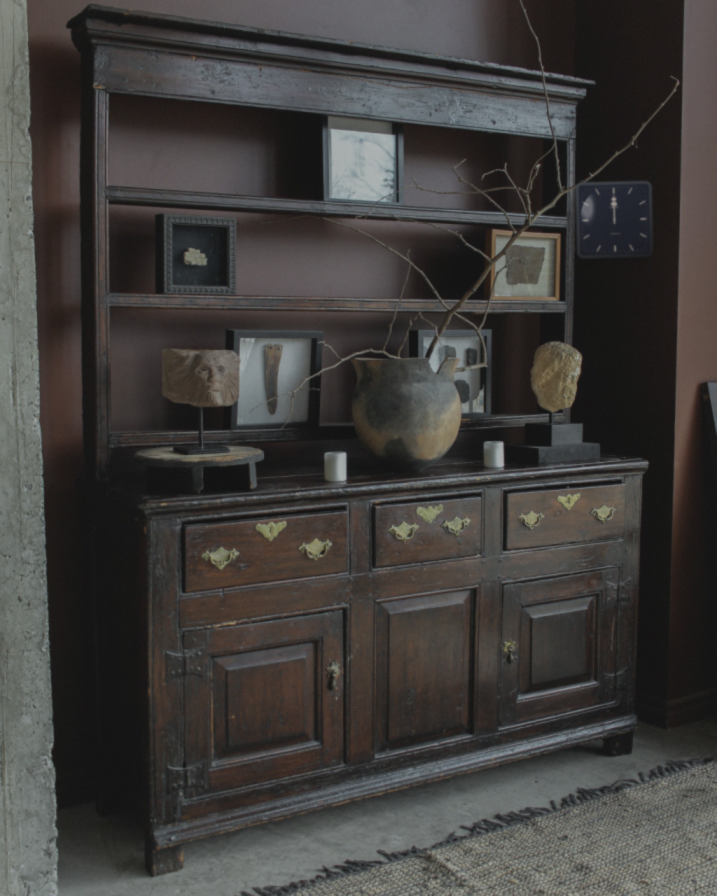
12:00
